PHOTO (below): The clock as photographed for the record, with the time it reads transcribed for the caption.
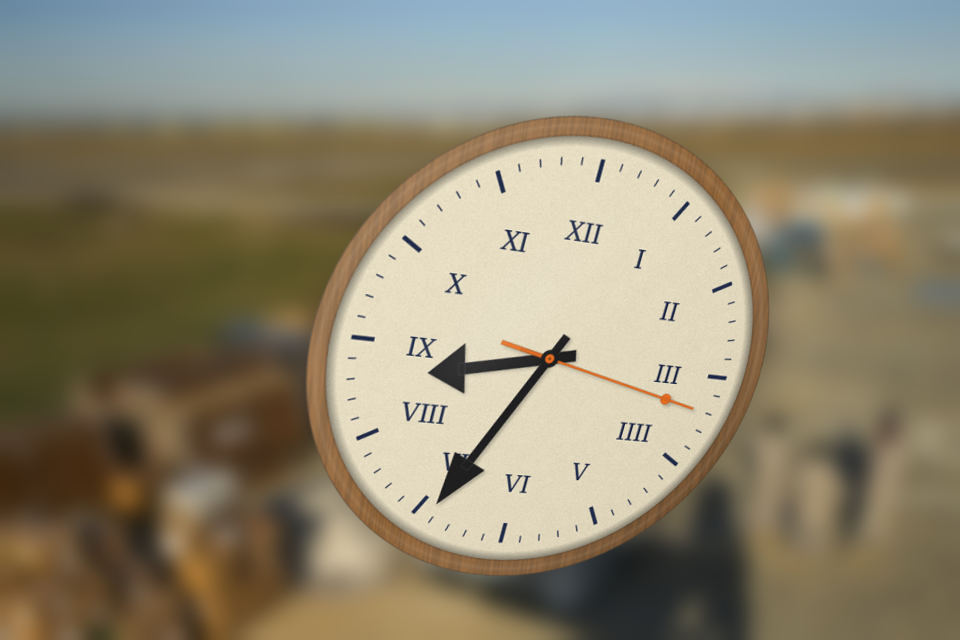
8:34:17
